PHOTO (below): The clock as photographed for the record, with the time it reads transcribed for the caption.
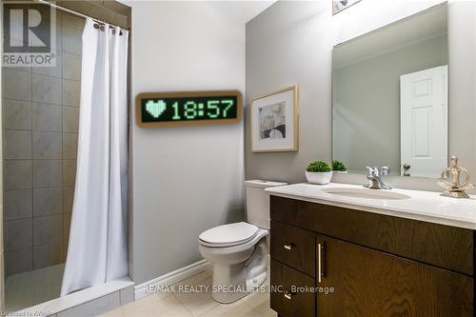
18:57
